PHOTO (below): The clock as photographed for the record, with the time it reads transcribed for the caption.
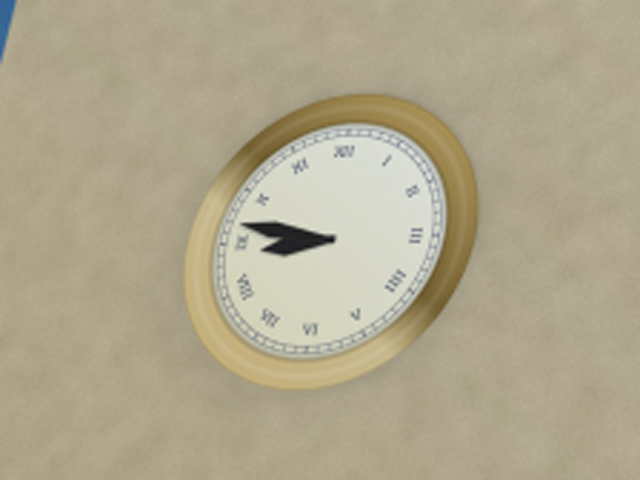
8:47
